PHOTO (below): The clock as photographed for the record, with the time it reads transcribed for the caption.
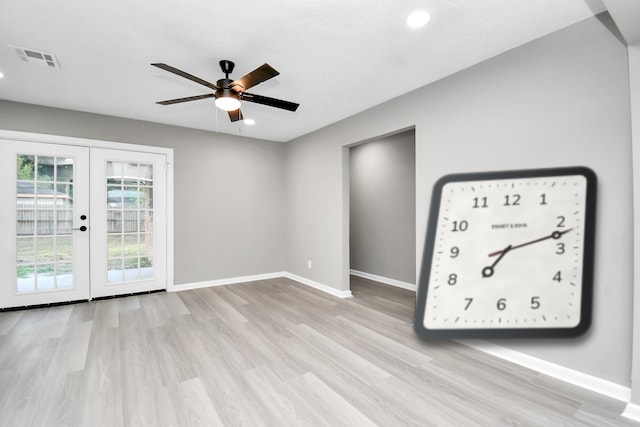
7:12:12
